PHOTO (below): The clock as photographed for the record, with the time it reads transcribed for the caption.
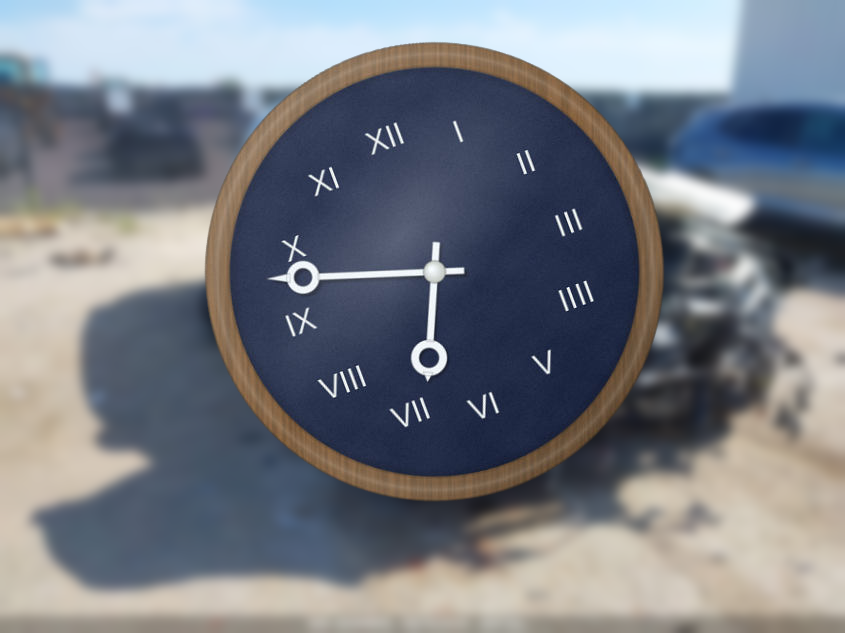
6:48
